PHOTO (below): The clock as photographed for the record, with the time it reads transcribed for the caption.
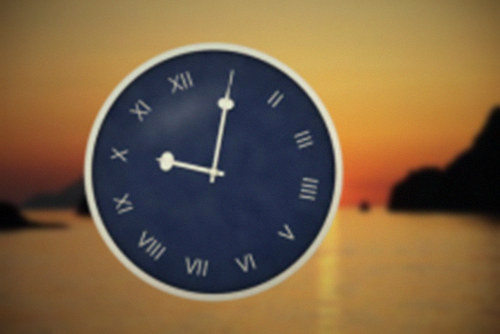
10:05
